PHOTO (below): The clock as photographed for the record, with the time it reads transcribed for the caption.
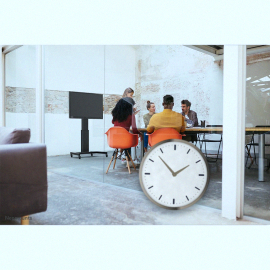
1:53
